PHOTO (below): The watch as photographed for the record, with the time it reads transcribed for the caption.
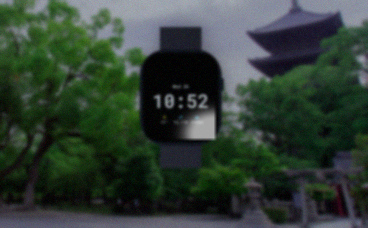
10:52
